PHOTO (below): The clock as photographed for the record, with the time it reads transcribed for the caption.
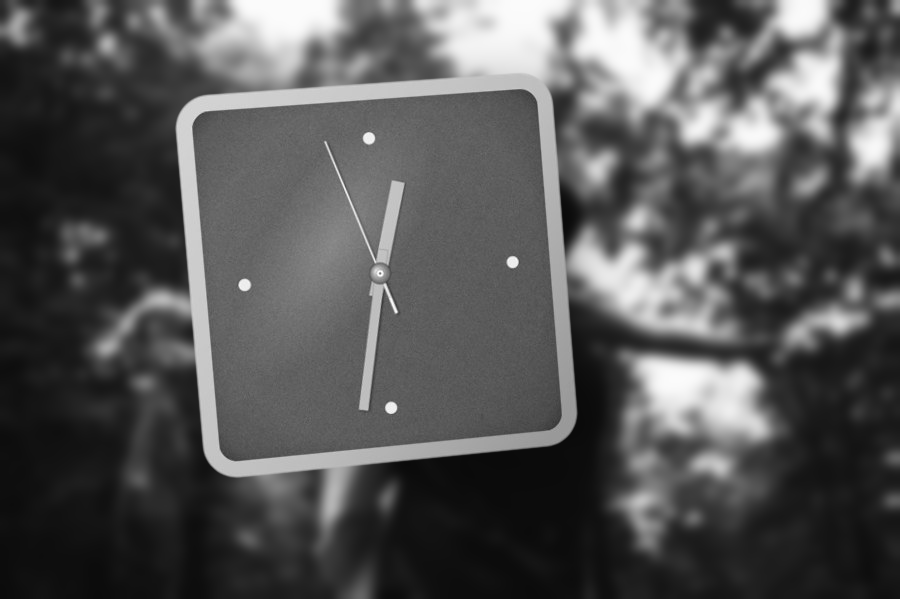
12:31:57
